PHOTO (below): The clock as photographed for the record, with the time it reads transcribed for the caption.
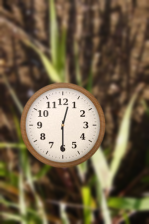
12:30
